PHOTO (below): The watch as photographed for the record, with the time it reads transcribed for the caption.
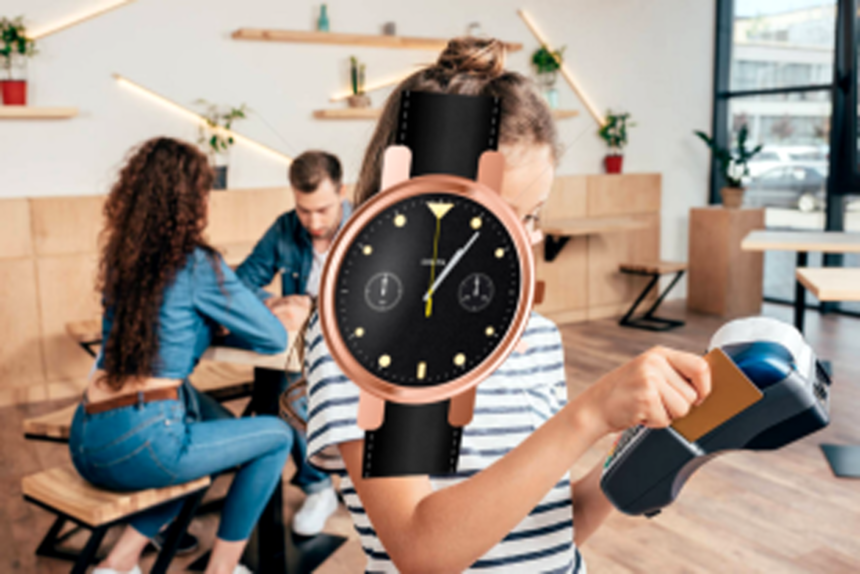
1:06
